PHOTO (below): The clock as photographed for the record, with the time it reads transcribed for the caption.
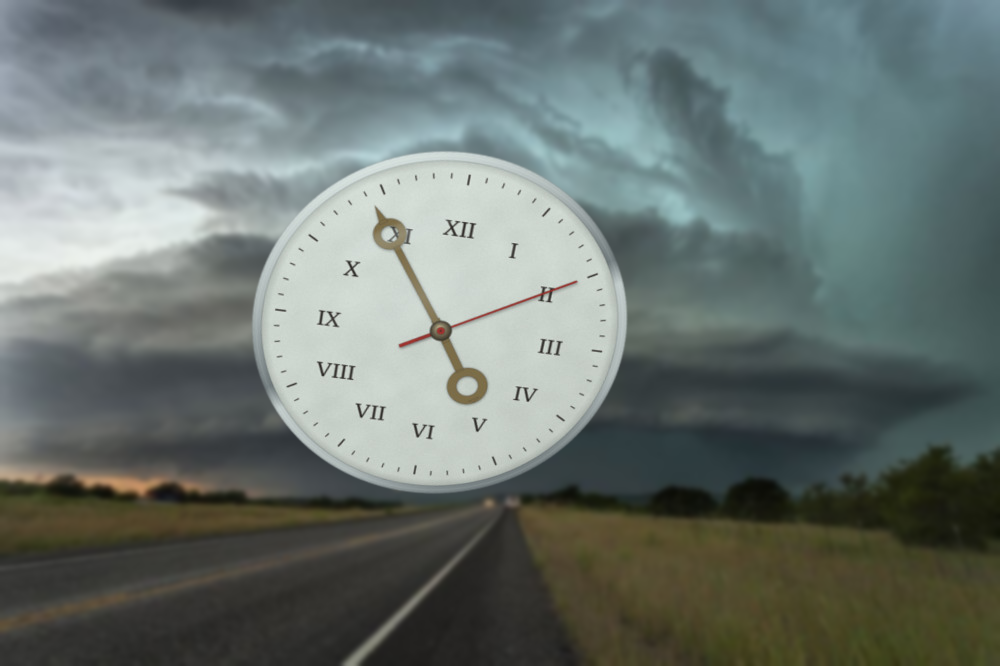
4:54:10
